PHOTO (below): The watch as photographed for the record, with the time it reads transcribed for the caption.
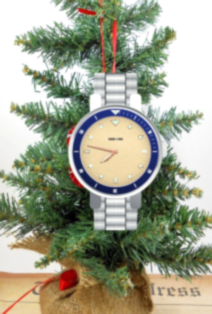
7:47
